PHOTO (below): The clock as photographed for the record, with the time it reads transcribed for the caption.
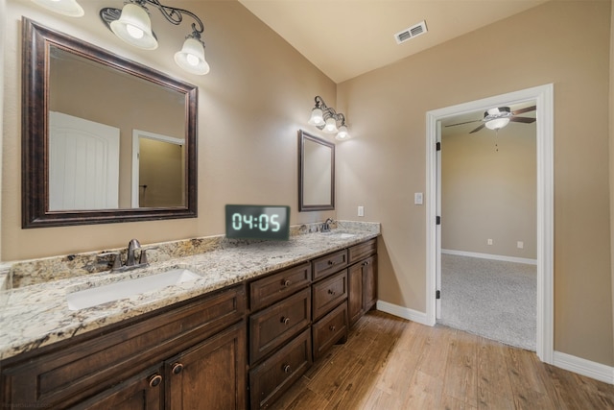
4:05
